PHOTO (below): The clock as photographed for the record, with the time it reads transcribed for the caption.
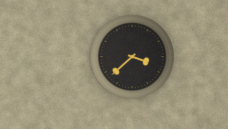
3:38
